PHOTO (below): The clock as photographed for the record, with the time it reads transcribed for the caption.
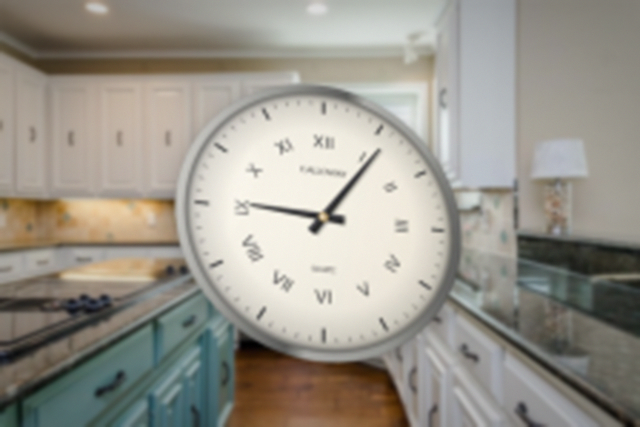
9:06
